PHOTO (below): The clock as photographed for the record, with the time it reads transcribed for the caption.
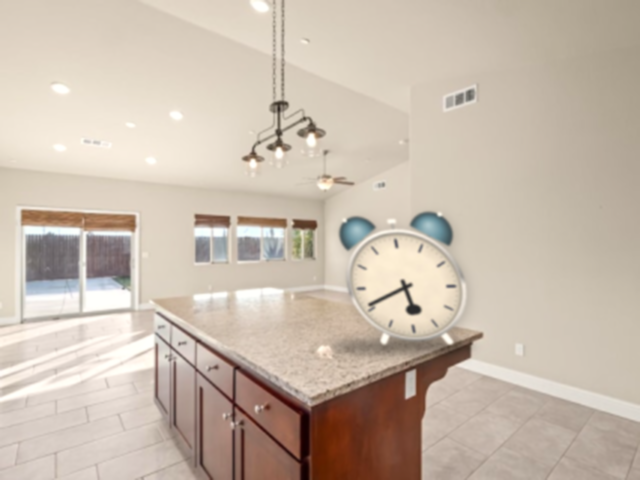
5:41
